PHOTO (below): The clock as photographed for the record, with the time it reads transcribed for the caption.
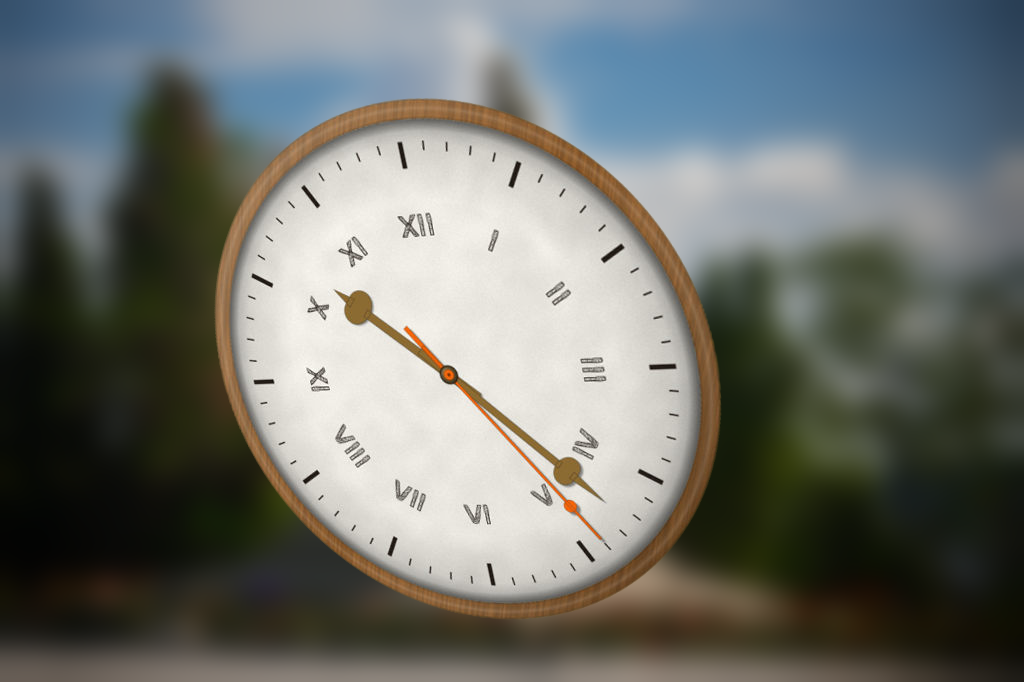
10:22:24
